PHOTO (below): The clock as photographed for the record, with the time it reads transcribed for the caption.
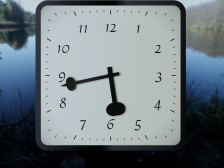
5:43
